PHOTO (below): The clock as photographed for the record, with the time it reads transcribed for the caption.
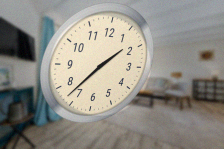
1:37
